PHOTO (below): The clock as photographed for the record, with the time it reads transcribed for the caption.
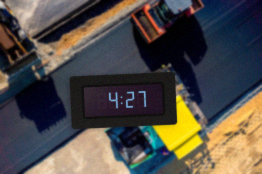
4:27
